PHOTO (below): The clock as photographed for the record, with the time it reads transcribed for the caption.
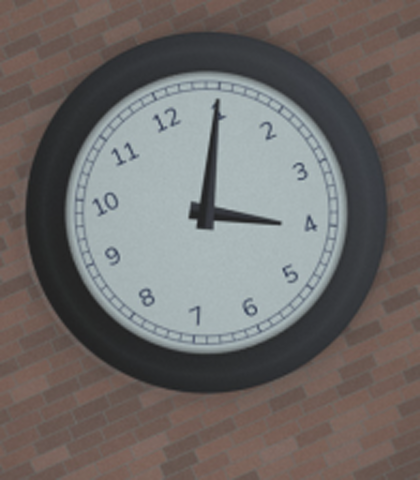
4:05
